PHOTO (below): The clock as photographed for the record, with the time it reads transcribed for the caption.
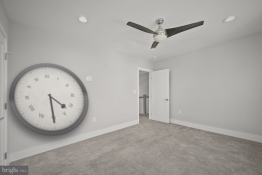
4:30
